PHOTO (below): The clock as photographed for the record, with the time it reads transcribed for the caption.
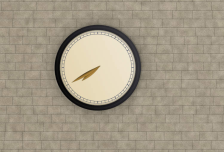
7:40
